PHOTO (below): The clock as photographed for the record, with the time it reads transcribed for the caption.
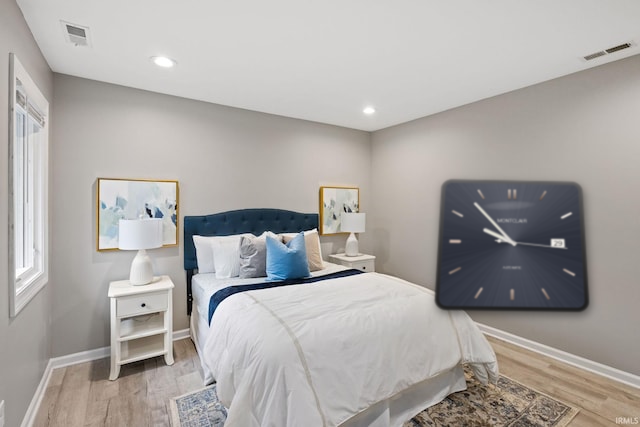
9:53:16
